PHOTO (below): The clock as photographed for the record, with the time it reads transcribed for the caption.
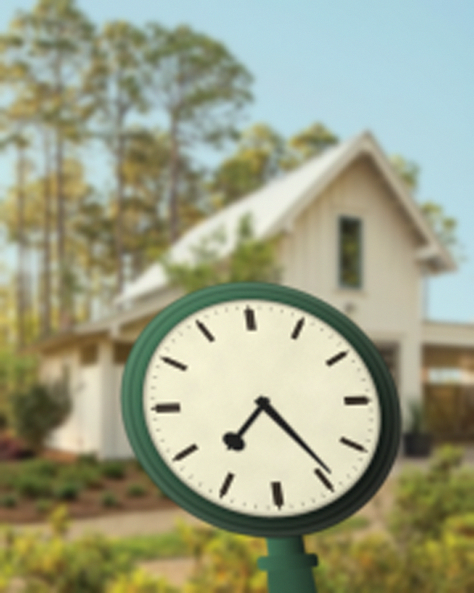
7:24
